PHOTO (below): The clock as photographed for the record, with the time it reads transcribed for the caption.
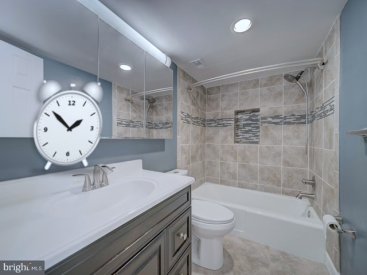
1:52
